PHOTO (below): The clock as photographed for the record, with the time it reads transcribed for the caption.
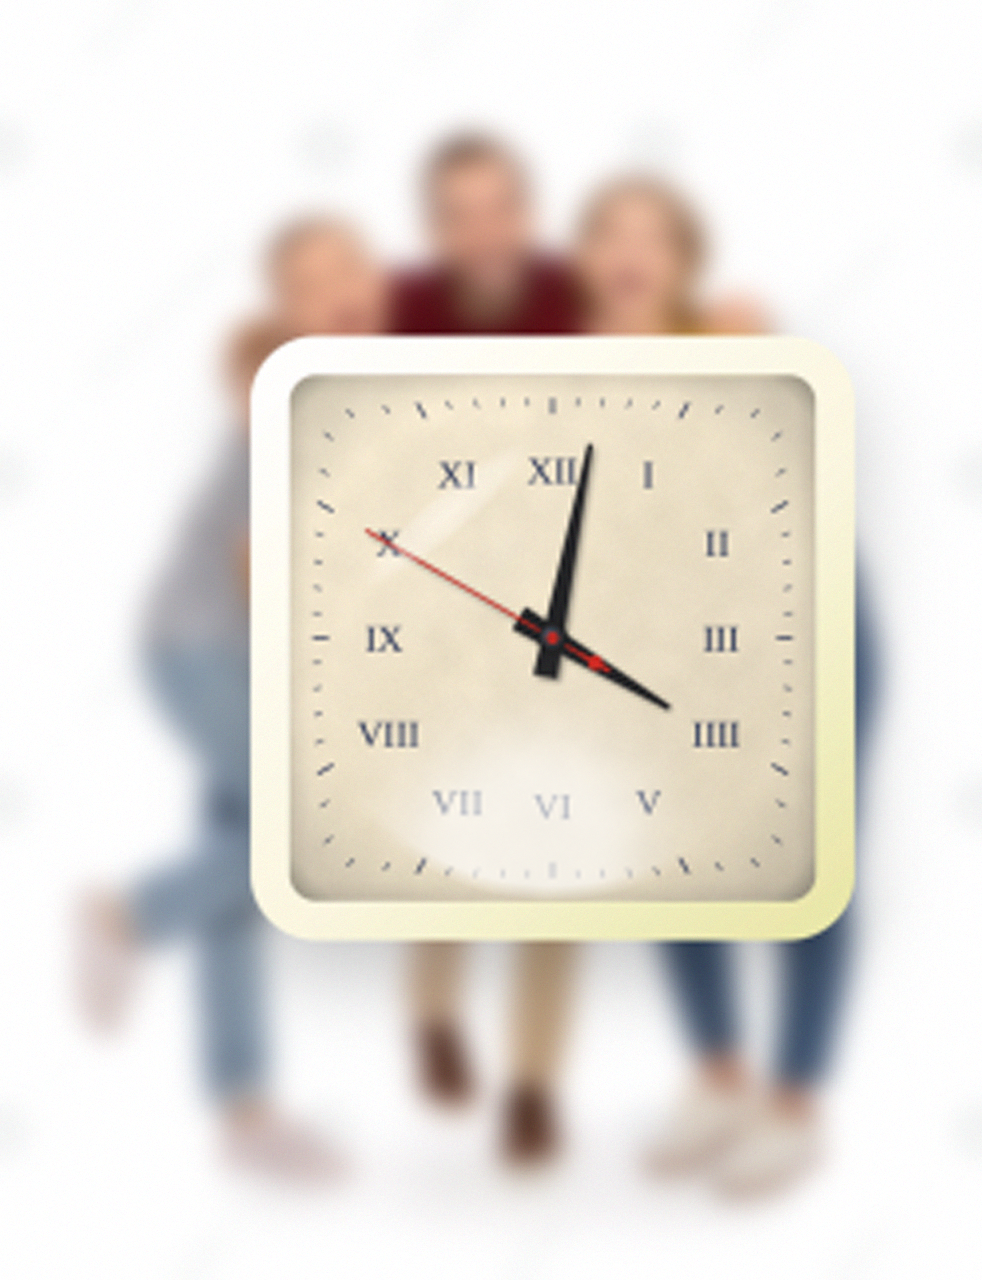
4:01:50
